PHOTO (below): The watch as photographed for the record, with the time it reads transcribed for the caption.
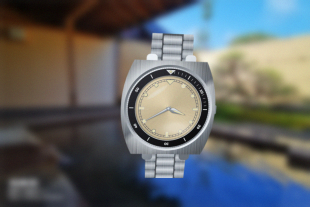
3:40
